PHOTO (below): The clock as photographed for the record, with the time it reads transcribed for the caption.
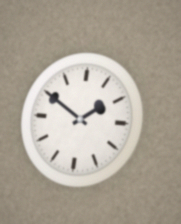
1:50
